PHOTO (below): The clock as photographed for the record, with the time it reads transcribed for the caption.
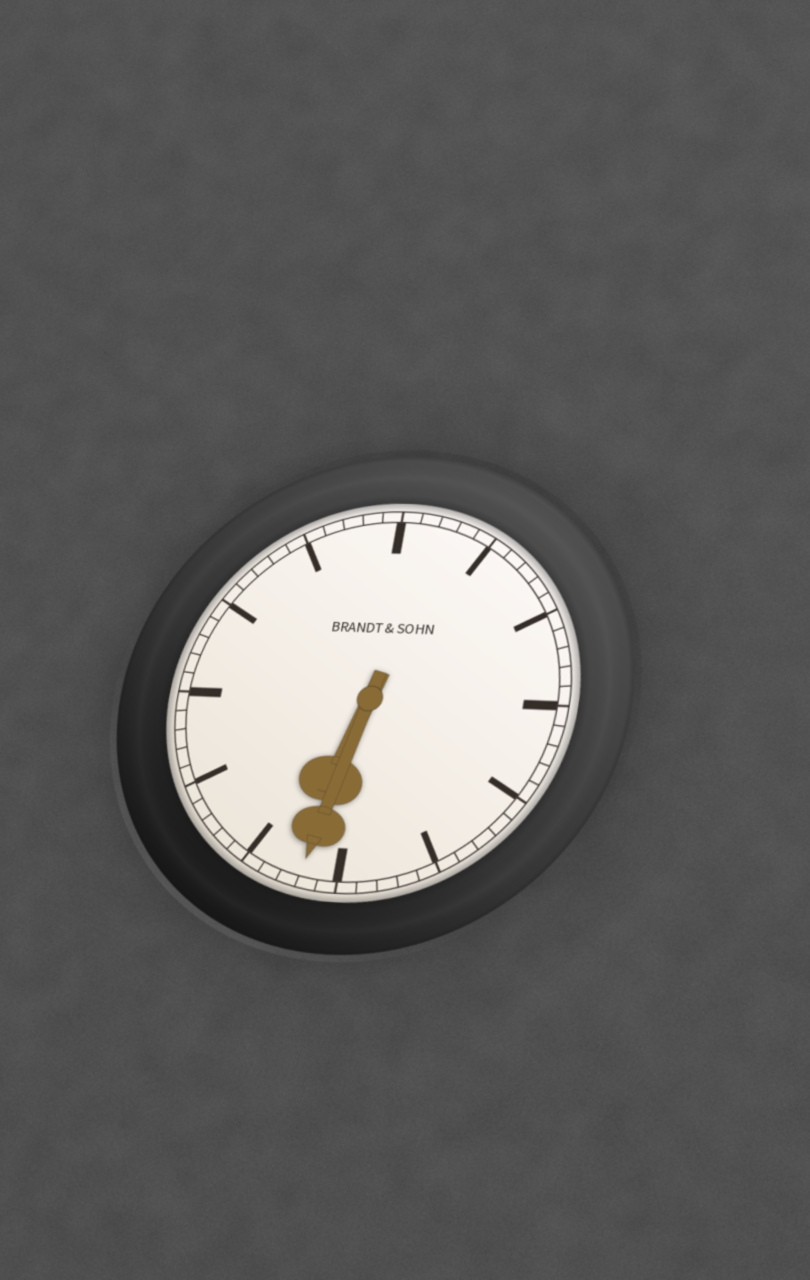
6:32
